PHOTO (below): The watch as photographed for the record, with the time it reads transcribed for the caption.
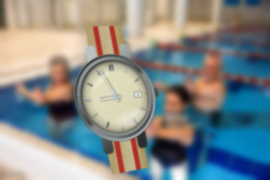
8:56
